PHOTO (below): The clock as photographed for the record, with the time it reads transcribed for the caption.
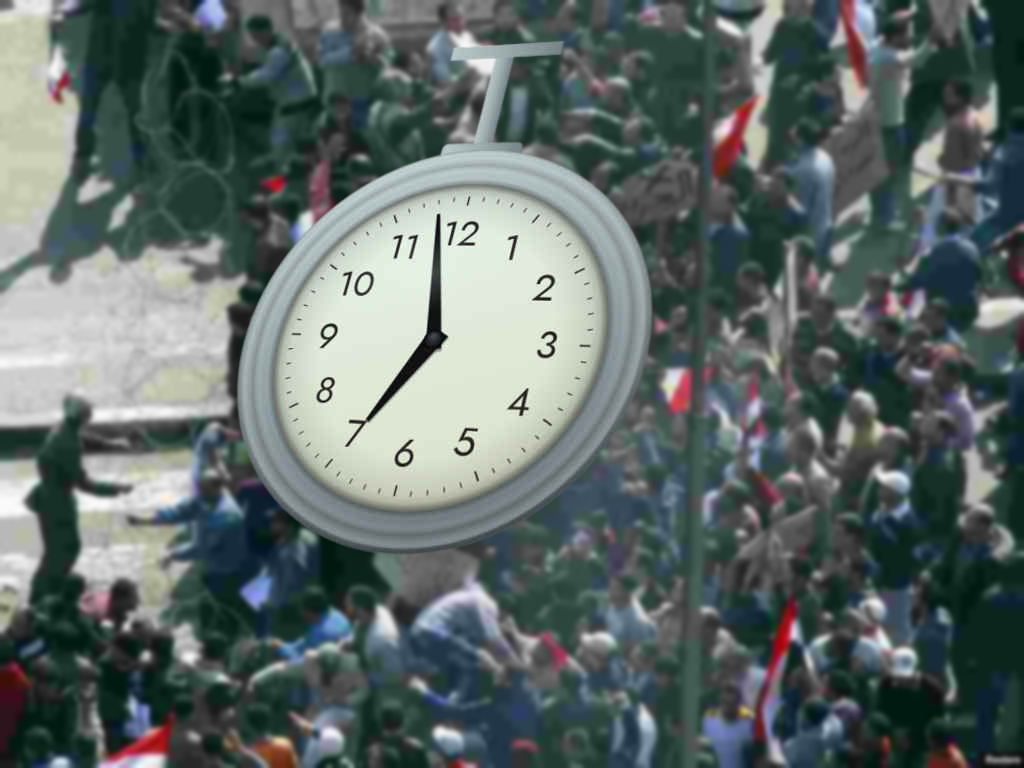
6:58
